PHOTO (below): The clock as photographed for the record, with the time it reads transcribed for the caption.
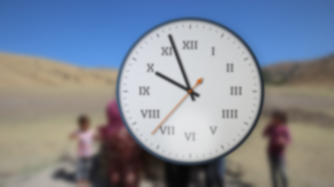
9:56:37
